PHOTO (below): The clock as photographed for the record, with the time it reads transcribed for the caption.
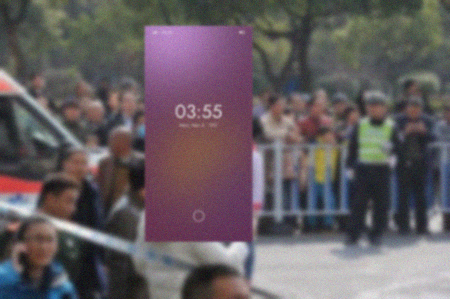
3:55
